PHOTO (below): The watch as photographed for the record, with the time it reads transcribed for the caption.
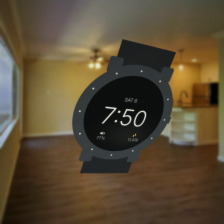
7:50
